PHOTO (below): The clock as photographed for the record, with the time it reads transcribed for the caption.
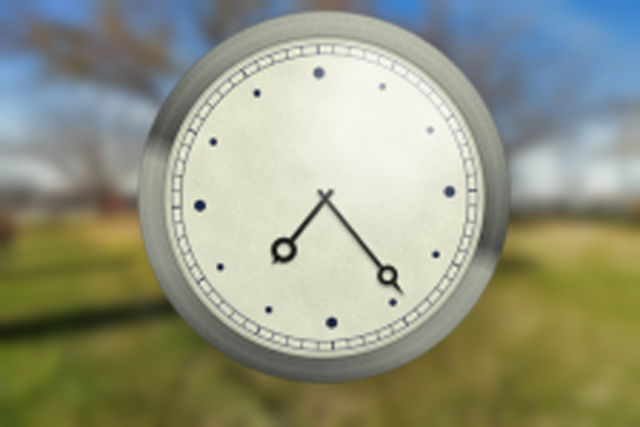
7:24
